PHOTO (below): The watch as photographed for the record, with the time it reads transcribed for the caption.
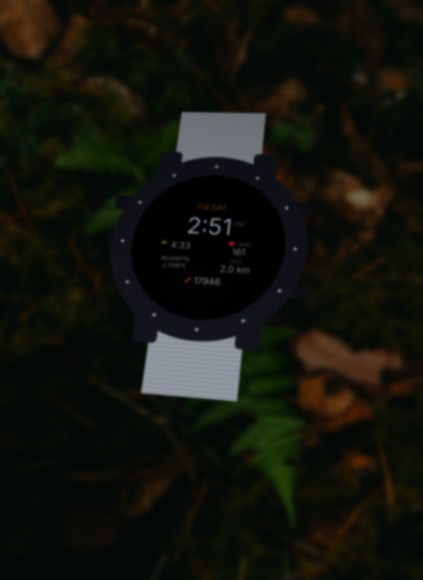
2:51
